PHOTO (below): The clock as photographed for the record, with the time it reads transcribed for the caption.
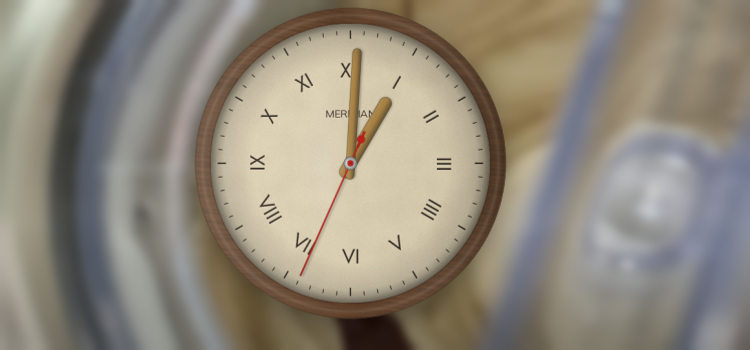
1:00:34
